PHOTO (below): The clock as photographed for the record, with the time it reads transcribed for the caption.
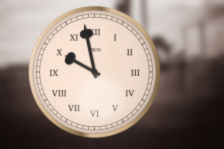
9:58
